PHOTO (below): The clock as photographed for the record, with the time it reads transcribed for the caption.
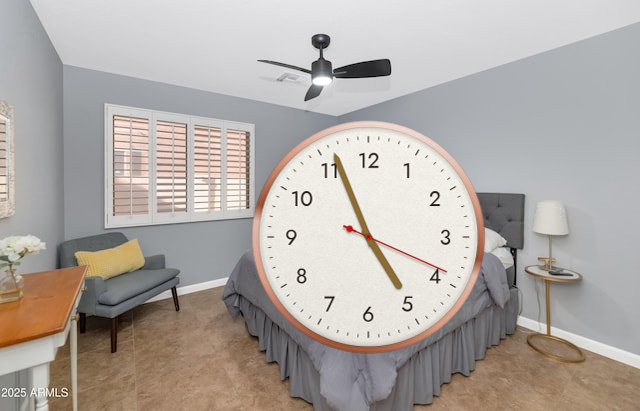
4:56:19
